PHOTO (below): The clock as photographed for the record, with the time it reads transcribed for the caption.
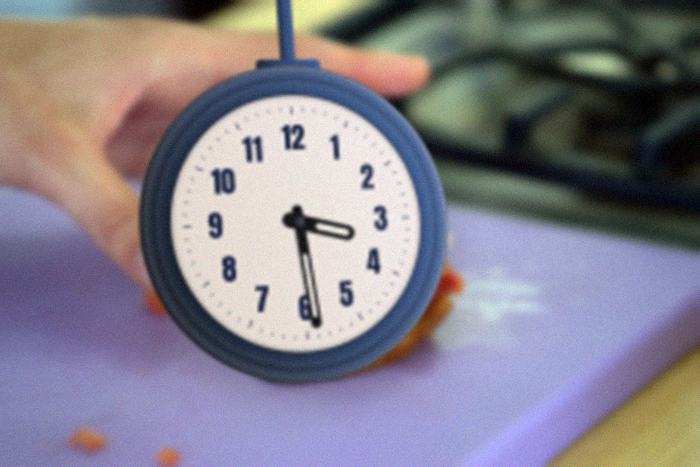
3:29
